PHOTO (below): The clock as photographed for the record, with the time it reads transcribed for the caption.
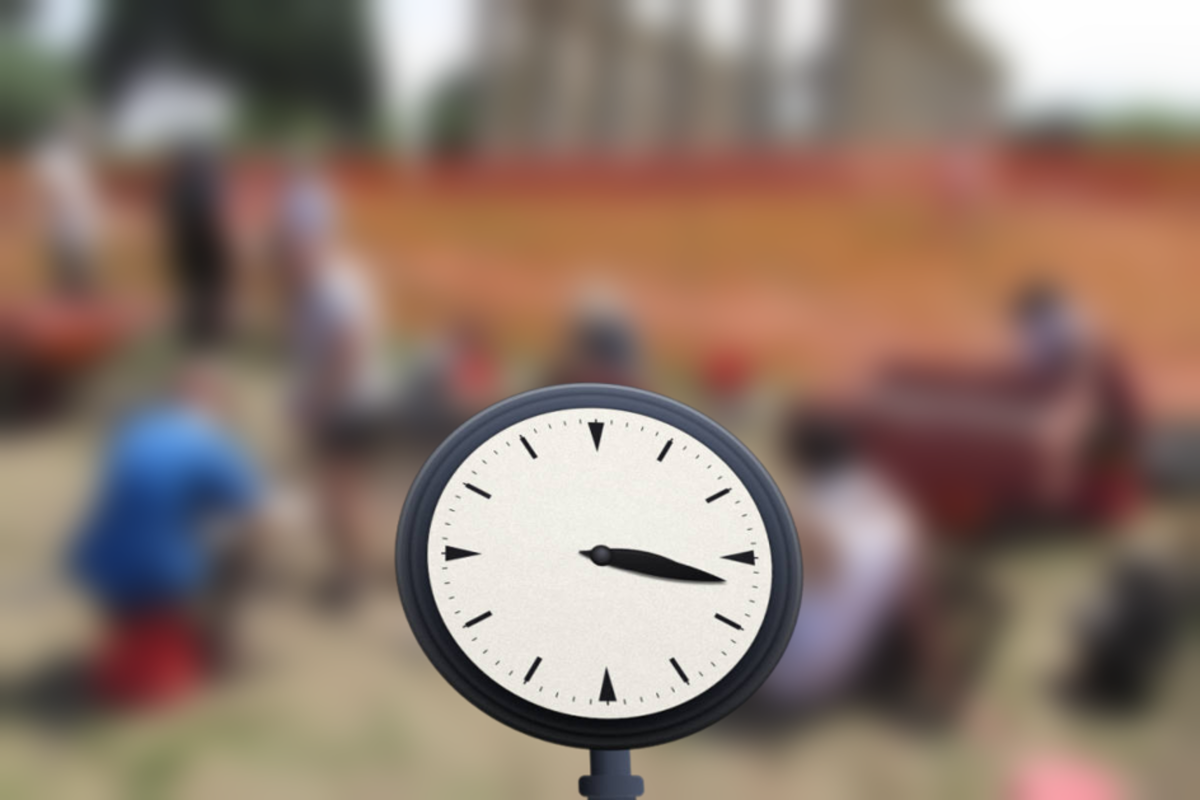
3:17
